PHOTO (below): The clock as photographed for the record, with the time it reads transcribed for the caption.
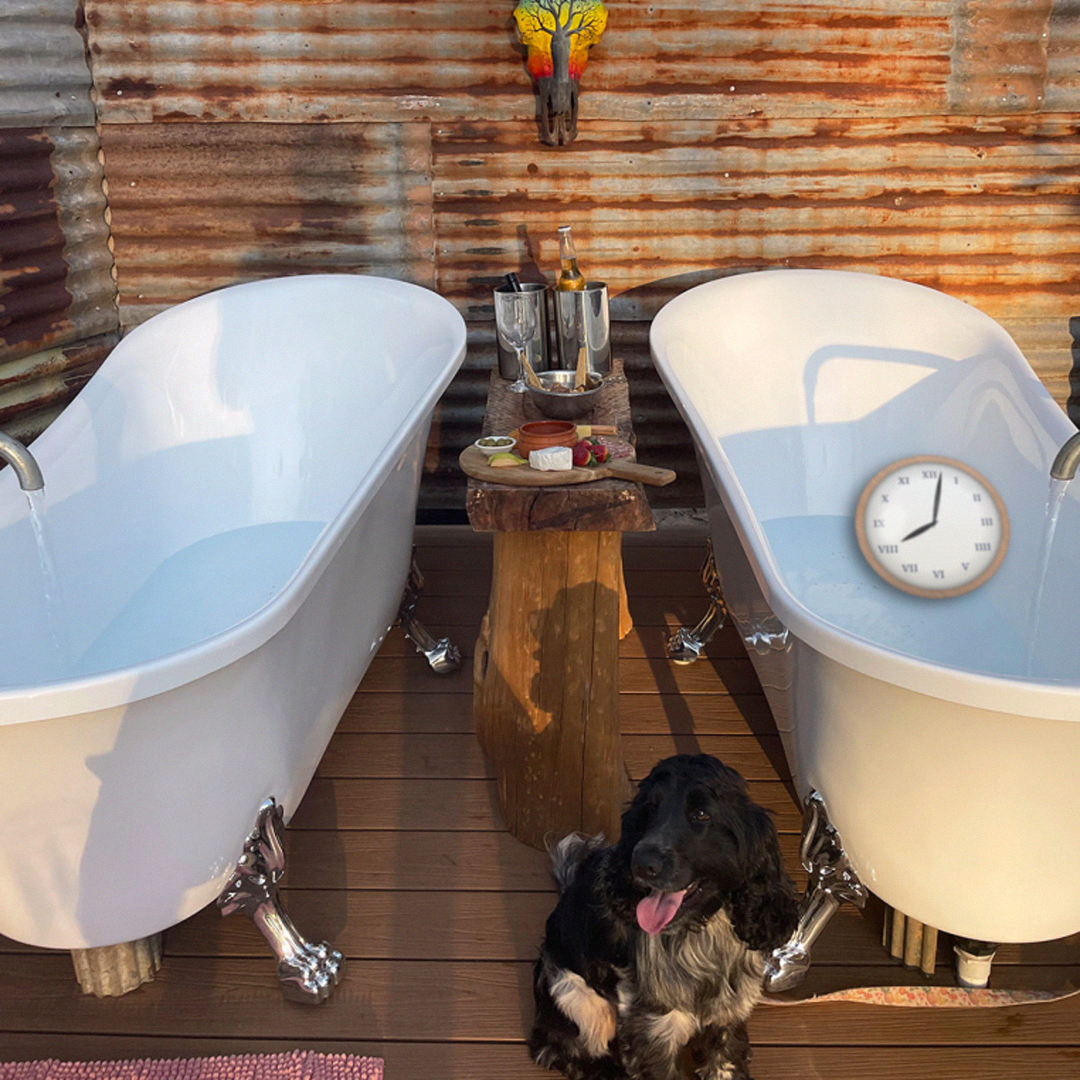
8:02
